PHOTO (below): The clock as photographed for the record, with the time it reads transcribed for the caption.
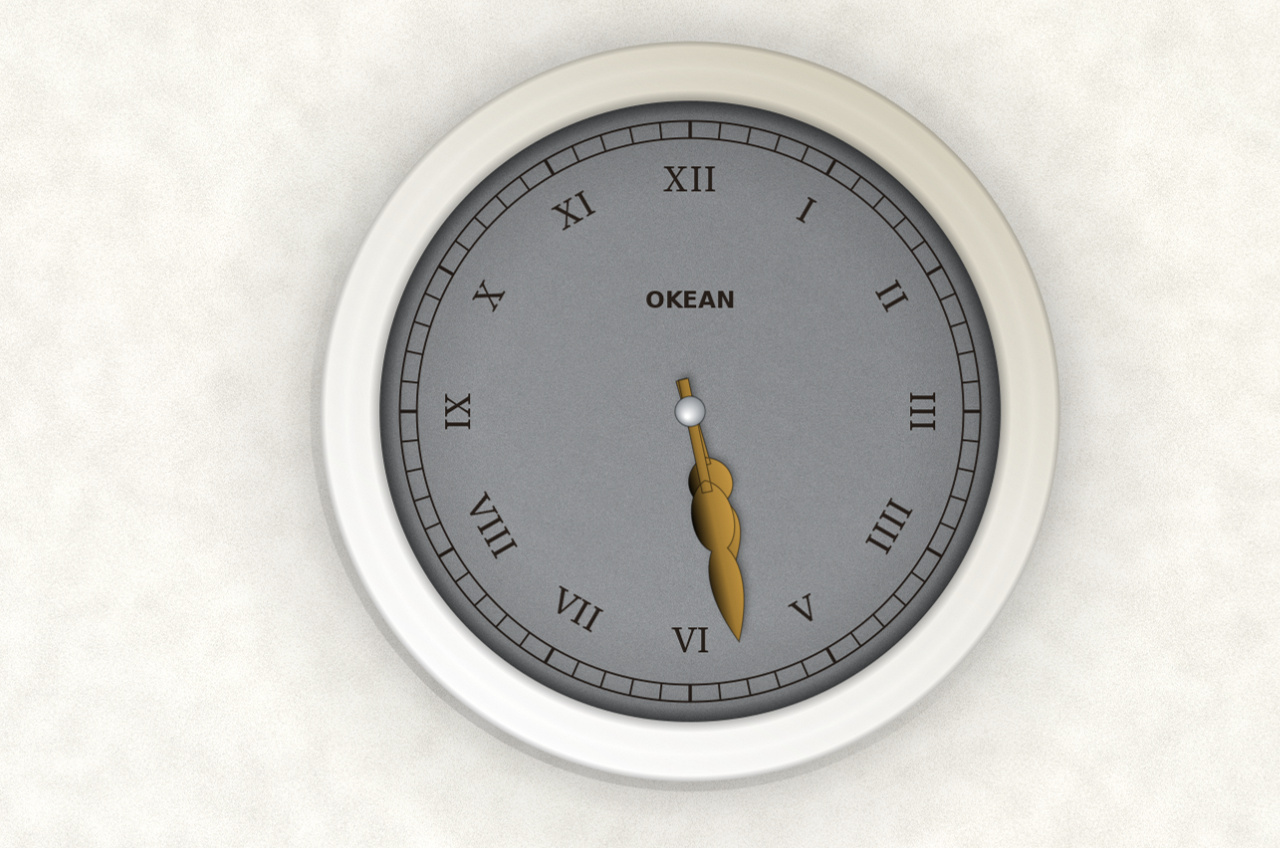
5:28
